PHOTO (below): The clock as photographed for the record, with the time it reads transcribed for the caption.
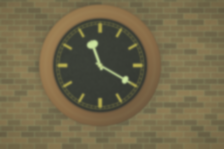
11:20
